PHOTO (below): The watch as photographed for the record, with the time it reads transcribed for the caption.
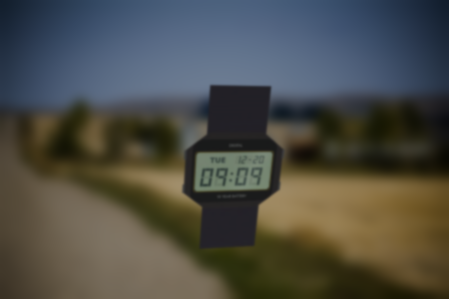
9:09
